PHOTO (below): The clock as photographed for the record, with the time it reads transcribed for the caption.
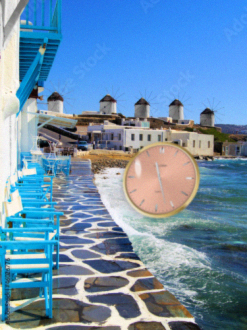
11:27
